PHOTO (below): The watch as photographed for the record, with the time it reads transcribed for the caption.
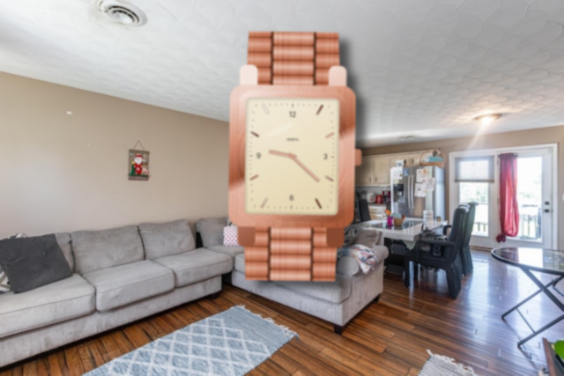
9:22
